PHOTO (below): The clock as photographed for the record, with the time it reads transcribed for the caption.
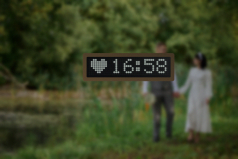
16:58
